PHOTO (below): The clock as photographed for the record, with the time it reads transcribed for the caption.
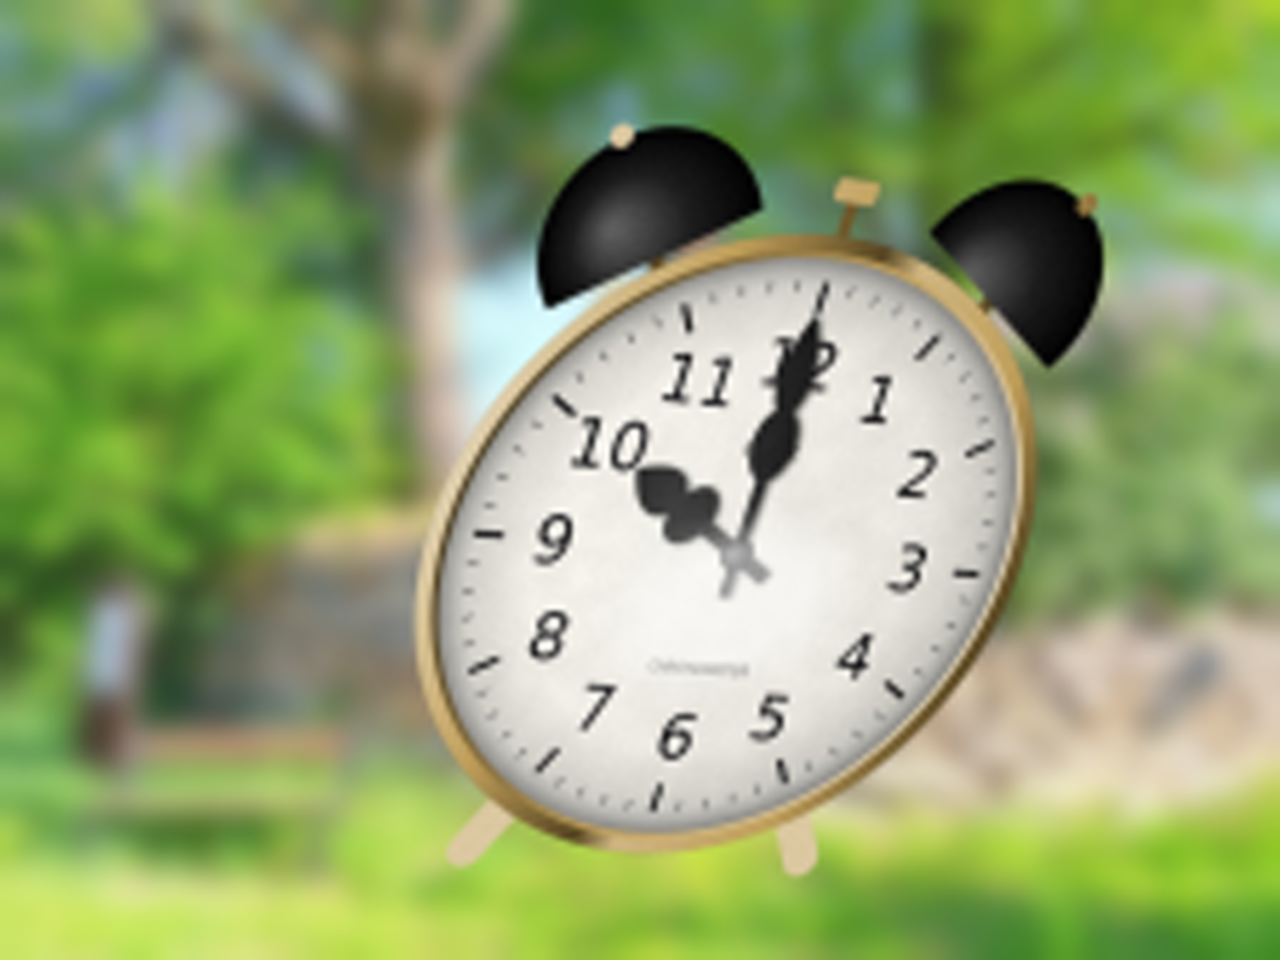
10:00
